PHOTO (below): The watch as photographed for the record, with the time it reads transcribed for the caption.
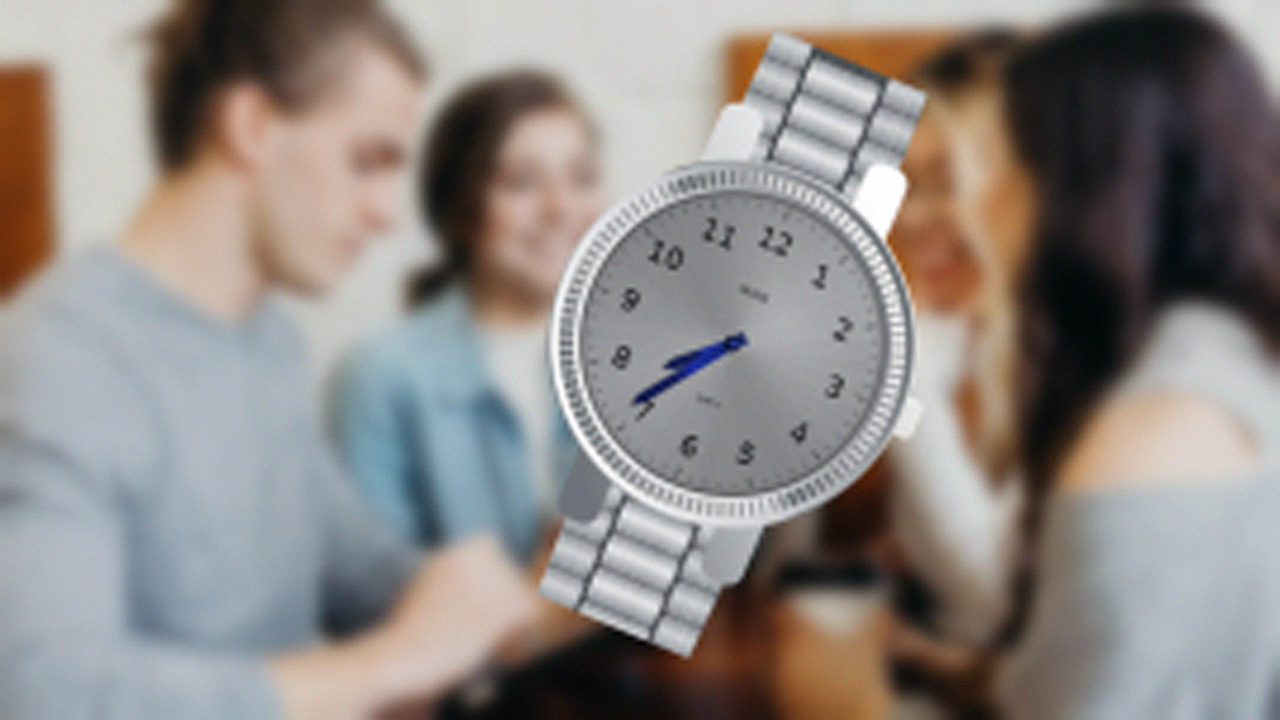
7:36
